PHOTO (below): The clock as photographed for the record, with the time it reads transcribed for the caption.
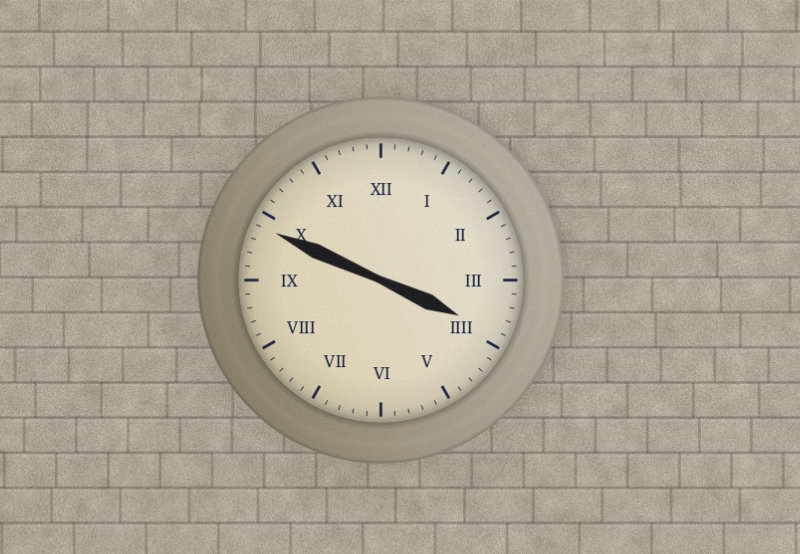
3:49
